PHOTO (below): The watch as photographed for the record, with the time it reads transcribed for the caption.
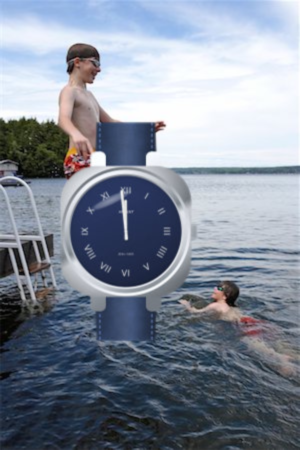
11:59
